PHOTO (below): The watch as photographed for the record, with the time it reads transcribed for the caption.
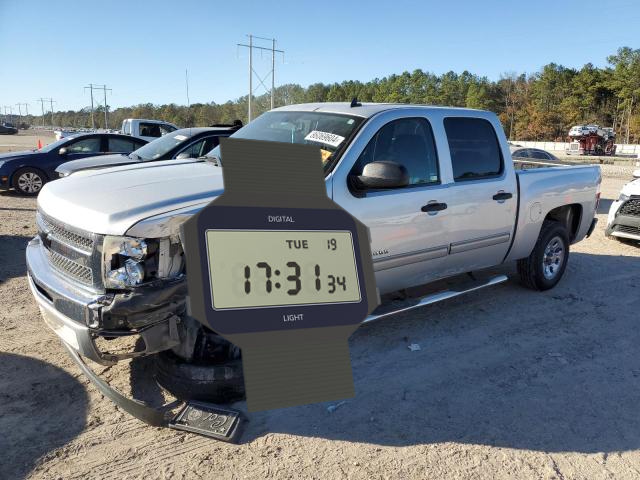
17:31:34
